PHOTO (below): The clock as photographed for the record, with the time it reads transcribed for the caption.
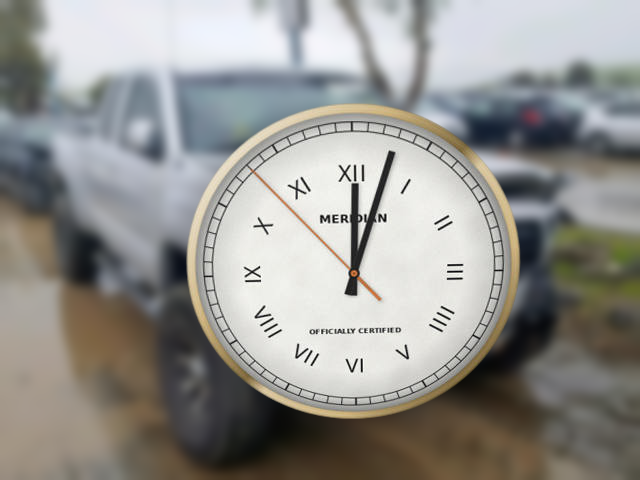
12:02:53
